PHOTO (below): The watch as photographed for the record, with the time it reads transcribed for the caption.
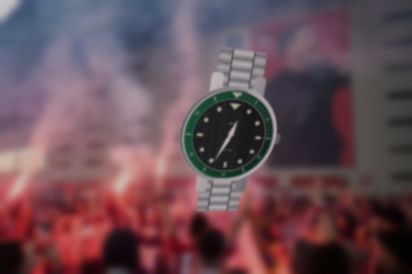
12:34
